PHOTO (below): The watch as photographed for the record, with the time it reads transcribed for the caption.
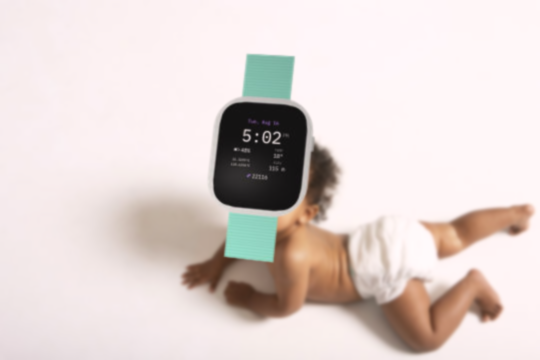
5:02
